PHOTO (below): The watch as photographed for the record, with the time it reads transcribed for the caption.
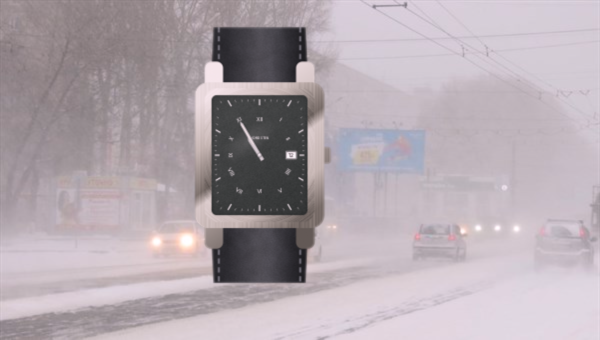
10:55
